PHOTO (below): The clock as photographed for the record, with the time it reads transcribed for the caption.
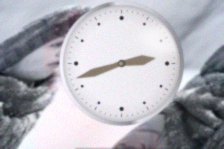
2:42
